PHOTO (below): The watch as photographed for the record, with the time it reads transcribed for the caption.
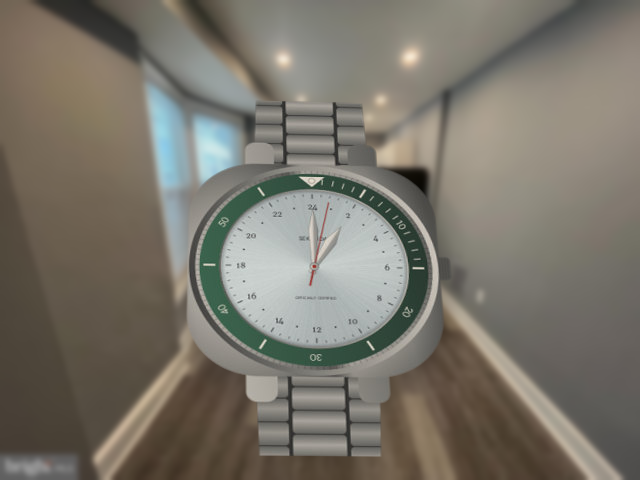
2:00:02
